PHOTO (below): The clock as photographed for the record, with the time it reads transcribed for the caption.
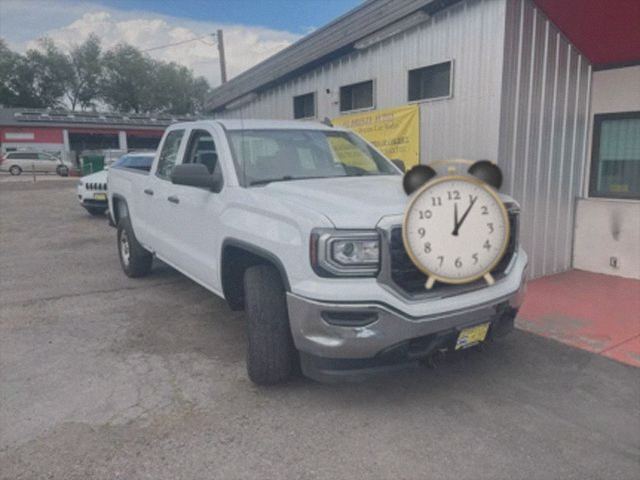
12:06
